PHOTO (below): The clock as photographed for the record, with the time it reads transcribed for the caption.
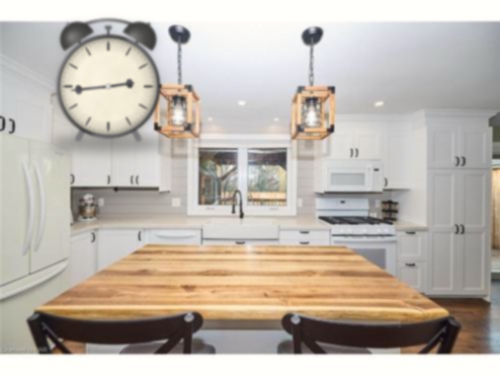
2:44
